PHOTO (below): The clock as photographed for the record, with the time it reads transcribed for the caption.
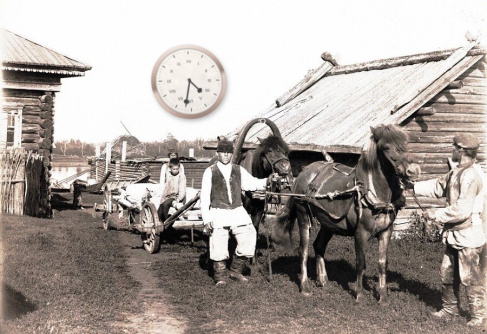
4:32
